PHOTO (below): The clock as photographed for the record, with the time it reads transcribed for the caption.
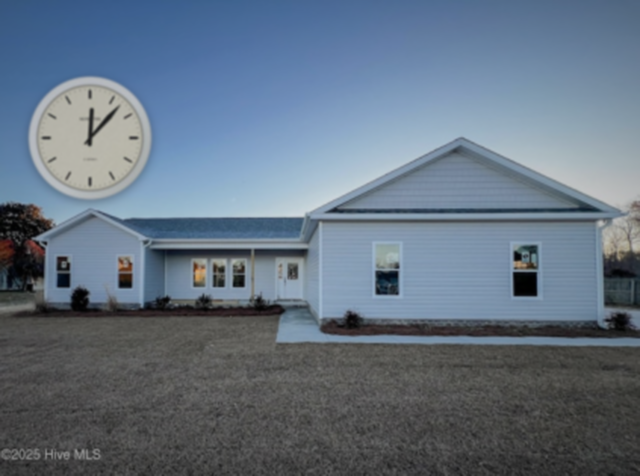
12:07
